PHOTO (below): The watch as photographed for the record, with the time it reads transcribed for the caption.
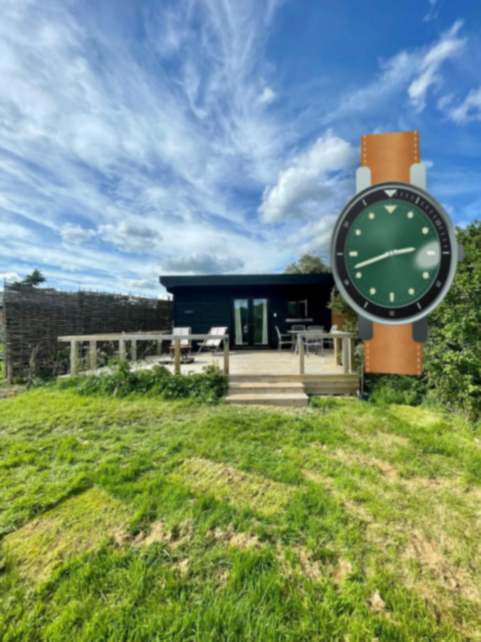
2:42
